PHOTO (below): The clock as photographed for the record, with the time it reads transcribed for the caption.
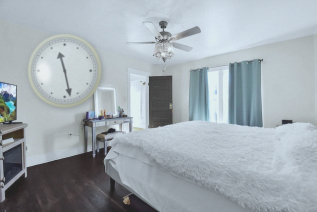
11:28
